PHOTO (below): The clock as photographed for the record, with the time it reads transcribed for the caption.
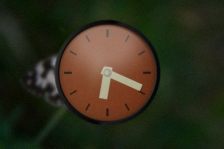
6:19
